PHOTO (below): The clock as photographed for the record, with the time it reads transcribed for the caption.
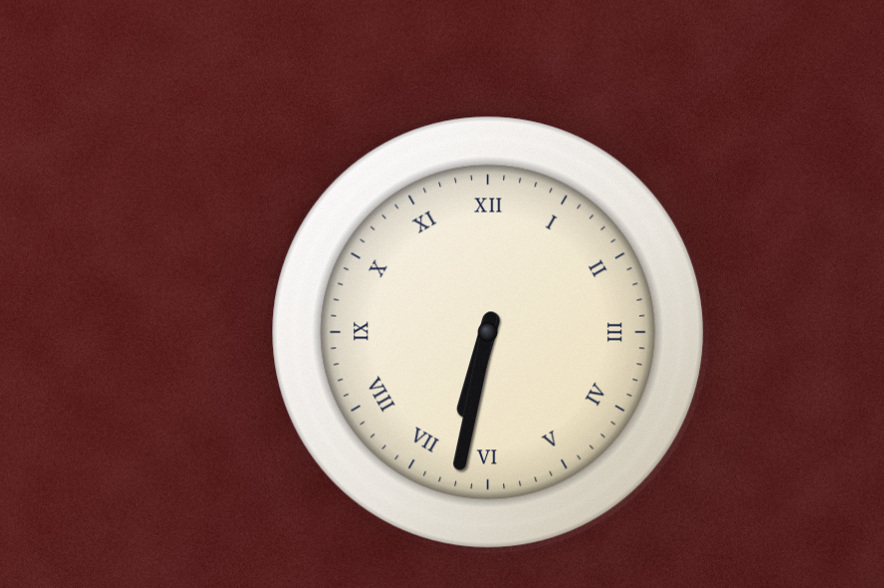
6:32
